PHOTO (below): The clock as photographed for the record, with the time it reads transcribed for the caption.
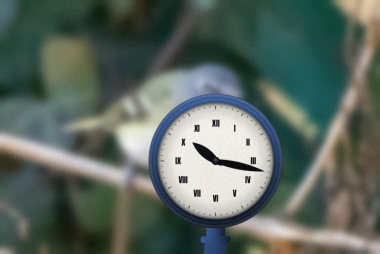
10:17
